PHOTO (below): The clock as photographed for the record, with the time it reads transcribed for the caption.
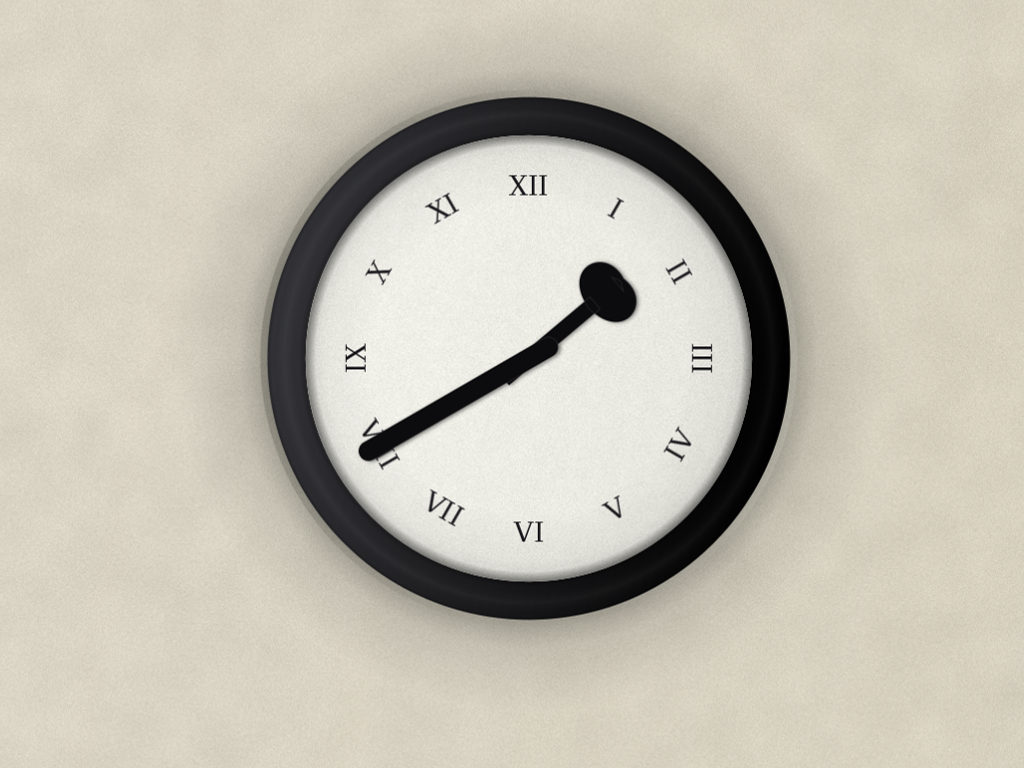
1:40
